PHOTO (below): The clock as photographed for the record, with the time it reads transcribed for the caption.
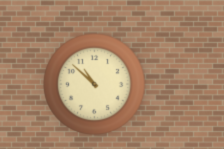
10:52
